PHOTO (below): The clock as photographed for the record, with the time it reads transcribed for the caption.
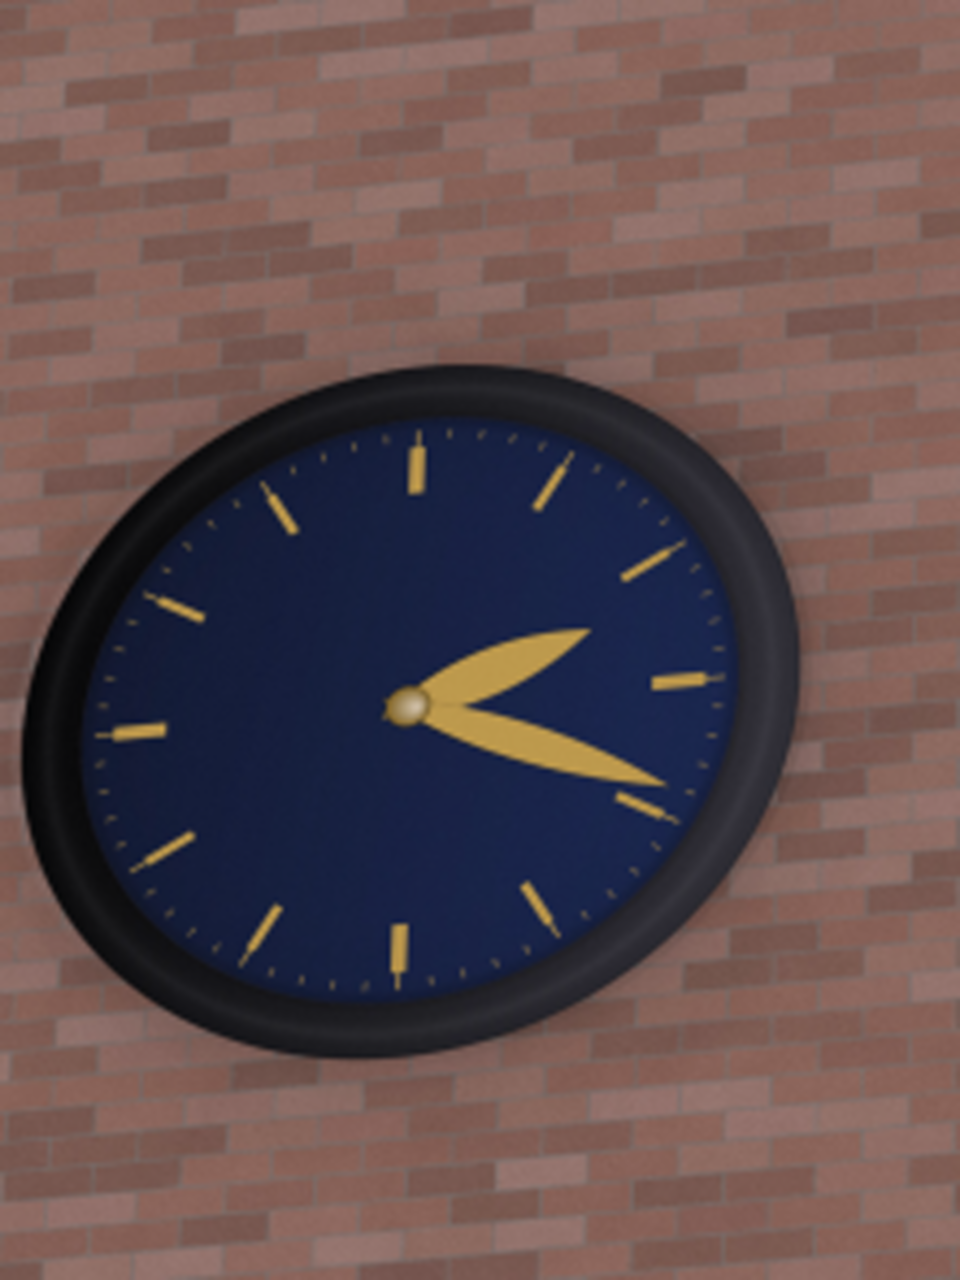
2:19
